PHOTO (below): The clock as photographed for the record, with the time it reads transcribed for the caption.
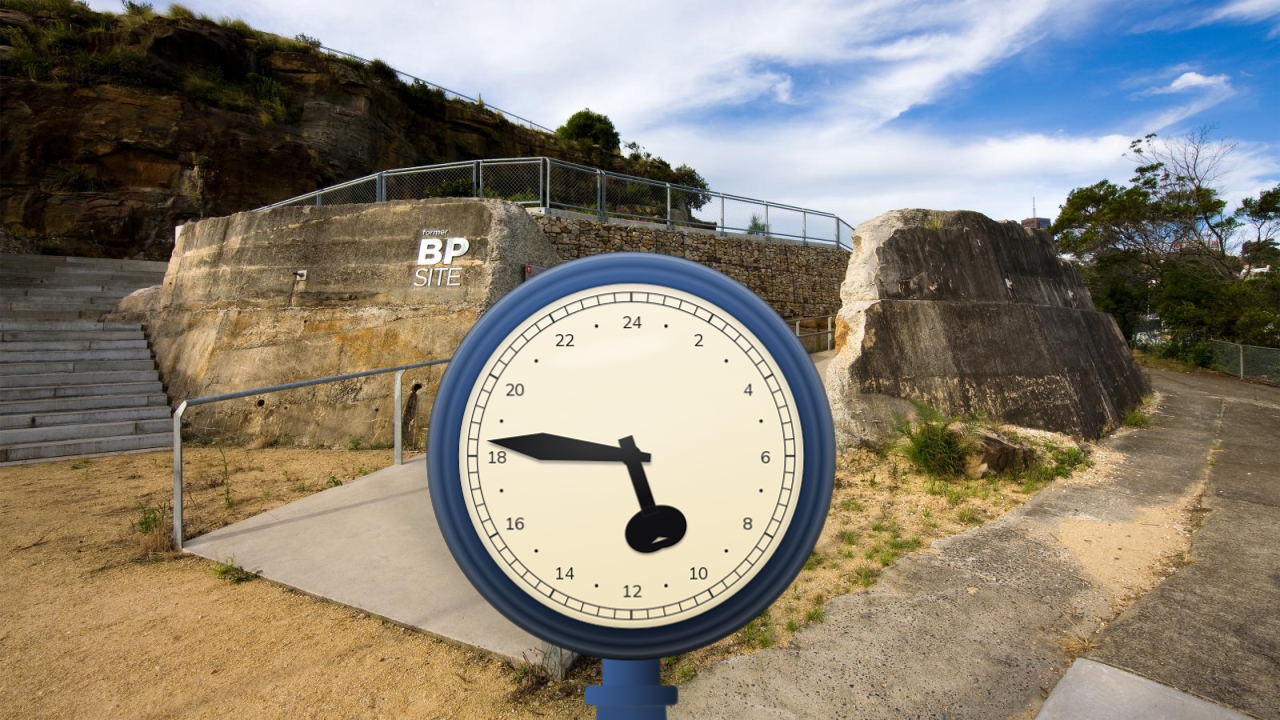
10:46
